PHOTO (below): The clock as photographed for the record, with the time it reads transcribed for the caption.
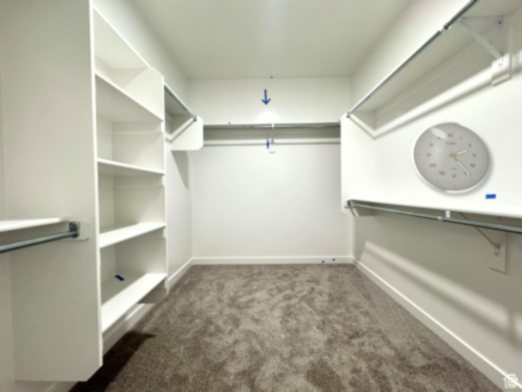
2:24
